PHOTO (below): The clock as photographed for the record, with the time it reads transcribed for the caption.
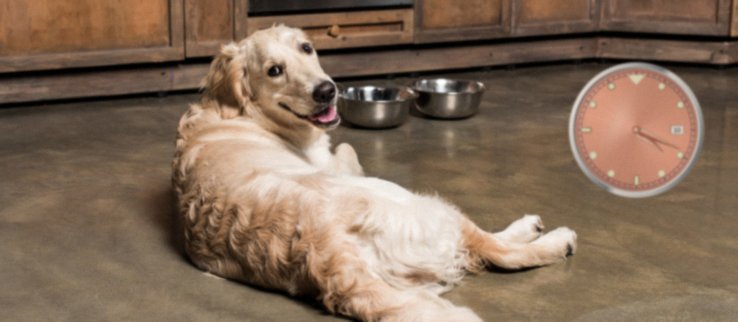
4:19
